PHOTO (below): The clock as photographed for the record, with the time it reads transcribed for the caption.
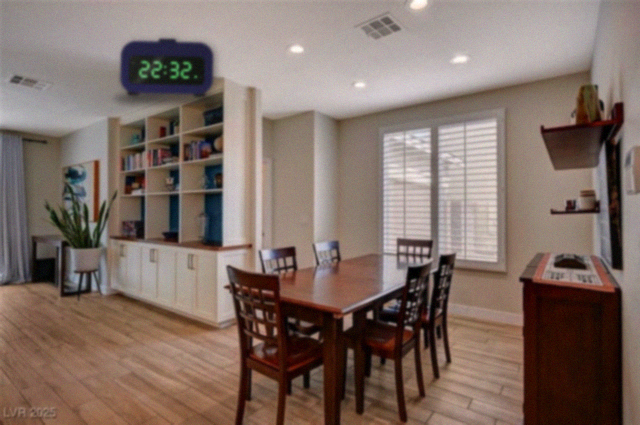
22:32
